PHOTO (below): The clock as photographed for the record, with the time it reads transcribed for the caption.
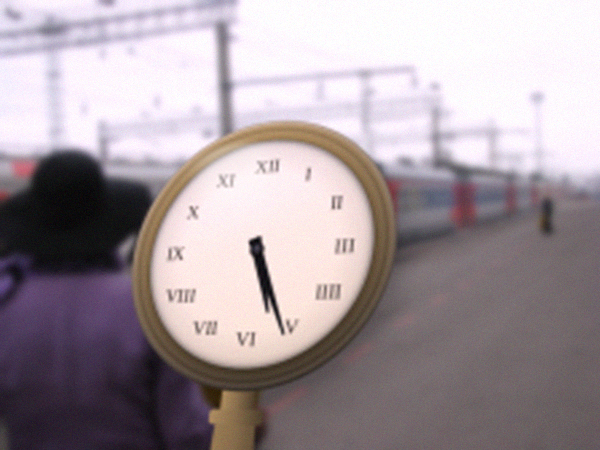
5:26
